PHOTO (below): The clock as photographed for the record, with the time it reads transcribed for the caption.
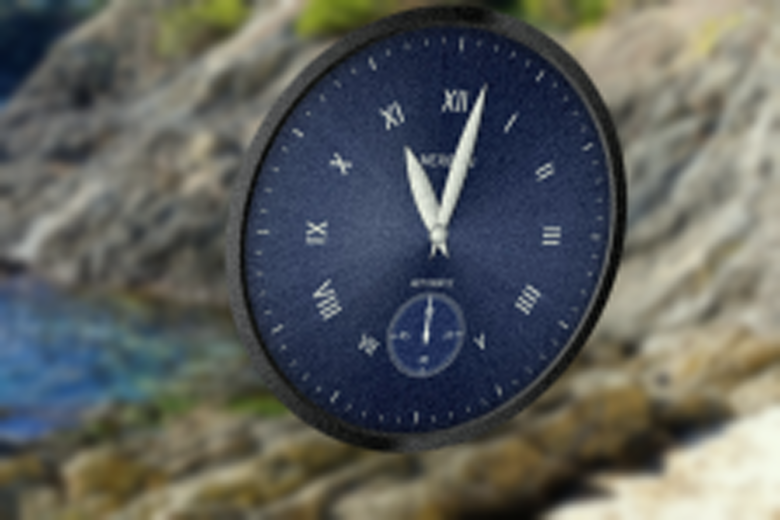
11:02
